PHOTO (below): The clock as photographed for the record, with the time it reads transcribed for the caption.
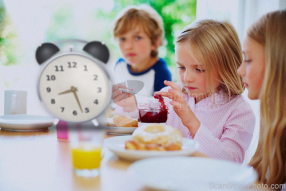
8:27
